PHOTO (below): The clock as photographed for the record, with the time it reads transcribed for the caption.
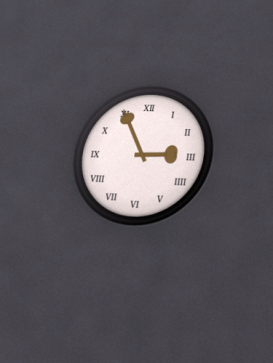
2:55
